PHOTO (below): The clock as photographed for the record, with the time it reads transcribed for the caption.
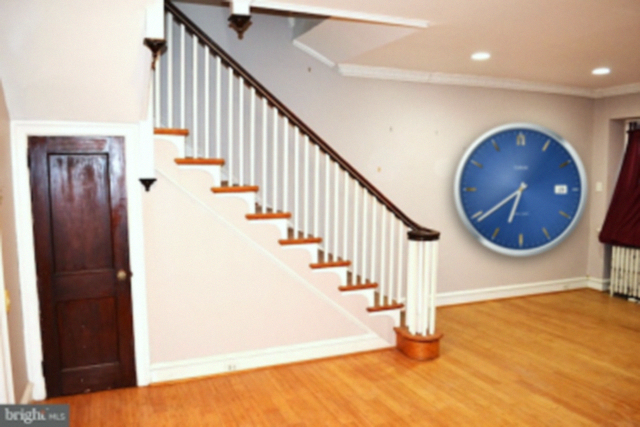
6:39
